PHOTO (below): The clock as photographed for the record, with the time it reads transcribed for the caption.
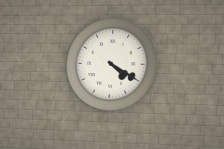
4:20
